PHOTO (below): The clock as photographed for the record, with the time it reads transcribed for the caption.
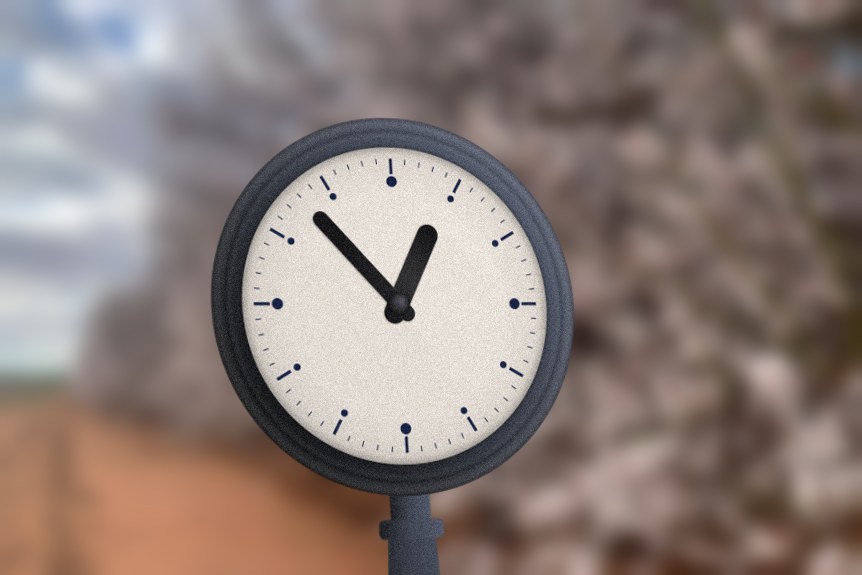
12:53
